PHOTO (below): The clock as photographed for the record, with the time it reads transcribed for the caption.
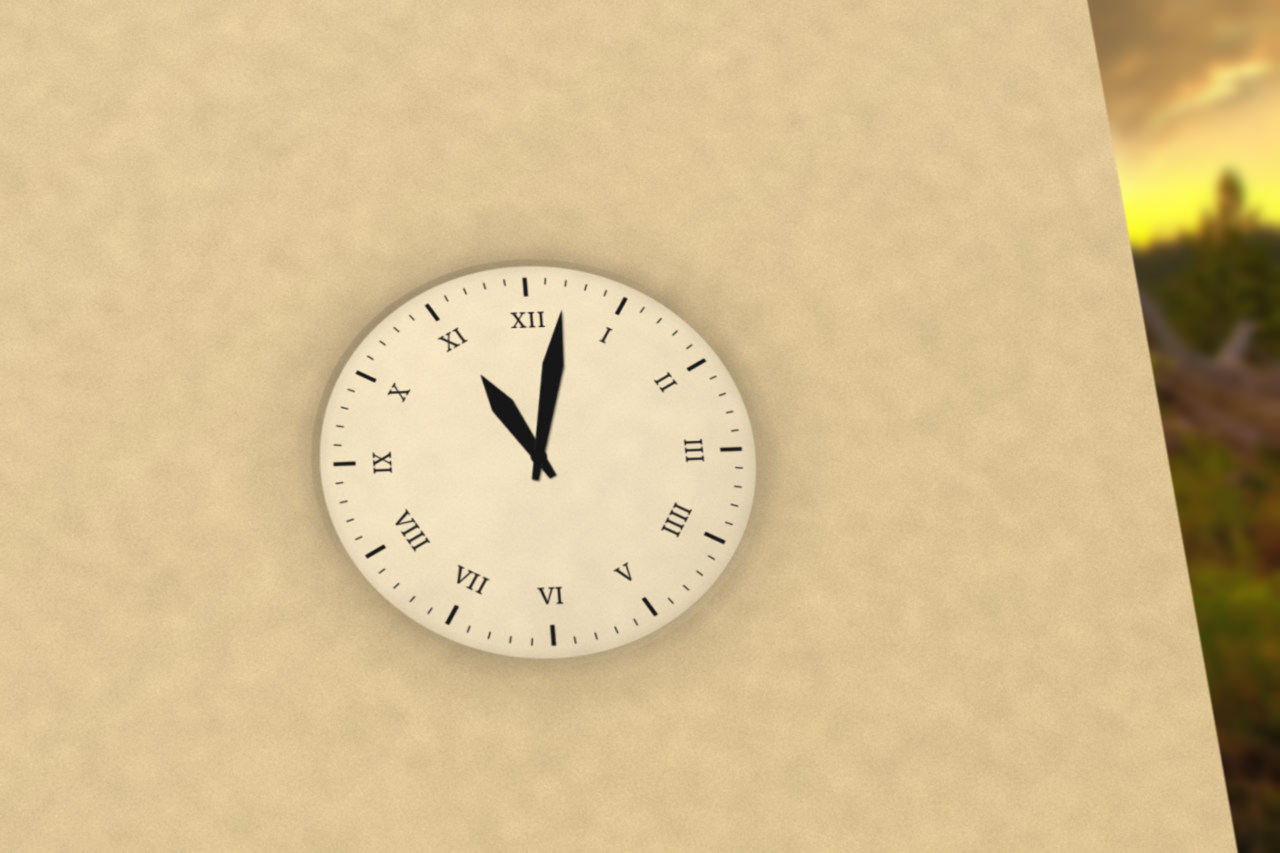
11:02
